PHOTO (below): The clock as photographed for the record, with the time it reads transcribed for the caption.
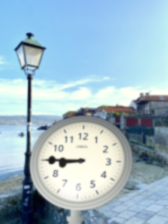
8:45
